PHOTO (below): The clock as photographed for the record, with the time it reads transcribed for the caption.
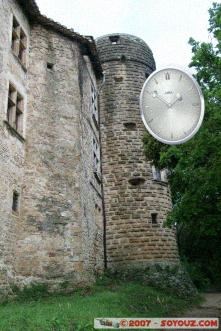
1:51
